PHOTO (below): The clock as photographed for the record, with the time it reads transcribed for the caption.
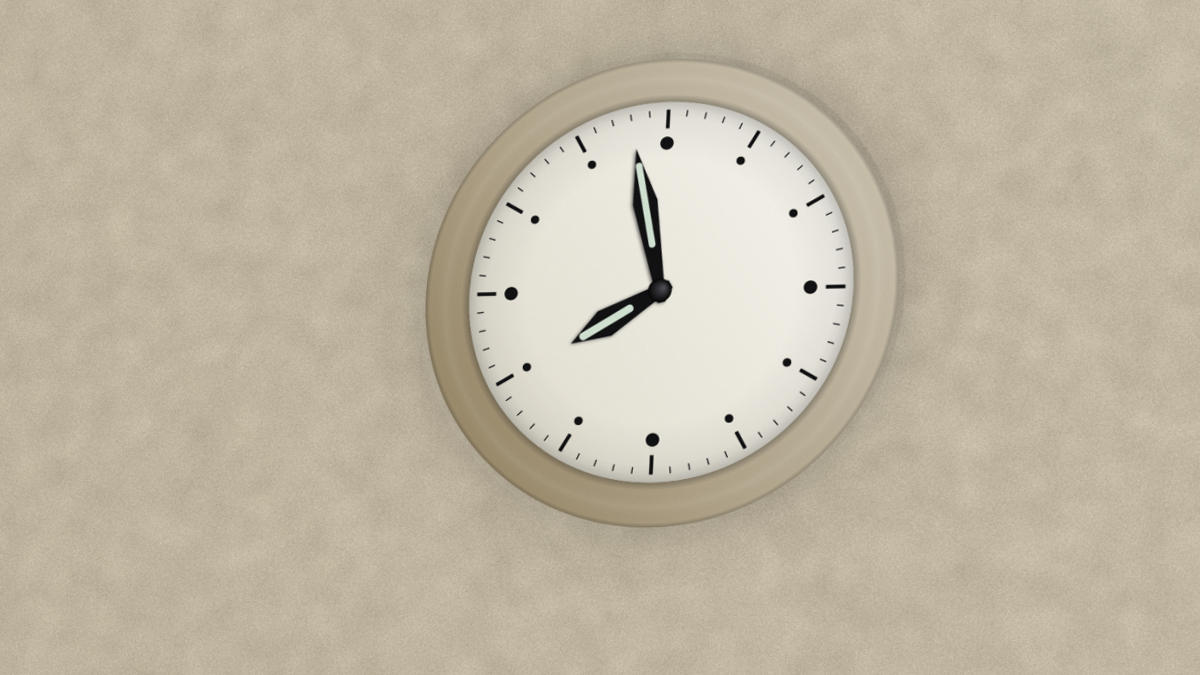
7:58
